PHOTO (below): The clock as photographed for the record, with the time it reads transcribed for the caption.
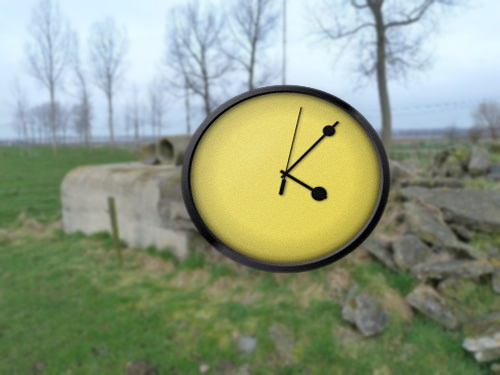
4:07:02
